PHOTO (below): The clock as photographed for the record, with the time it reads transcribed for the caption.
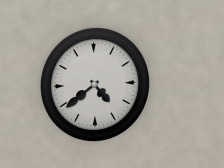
4:39
